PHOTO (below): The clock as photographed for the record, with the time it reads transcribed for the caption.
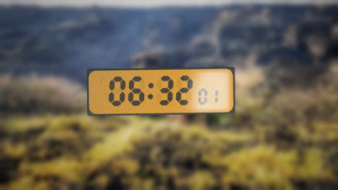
6:32:01
